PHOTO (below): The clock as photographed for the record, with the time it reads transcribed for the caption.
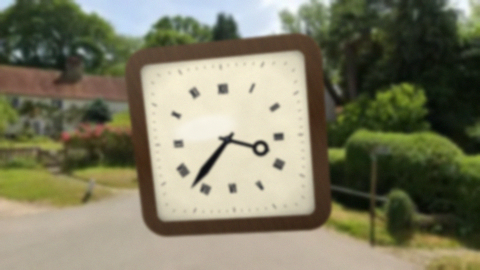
3:37
